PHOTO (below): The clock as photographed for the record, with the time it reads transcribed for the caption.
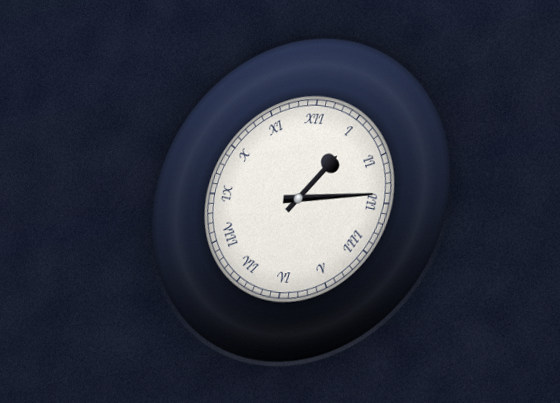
1:14
